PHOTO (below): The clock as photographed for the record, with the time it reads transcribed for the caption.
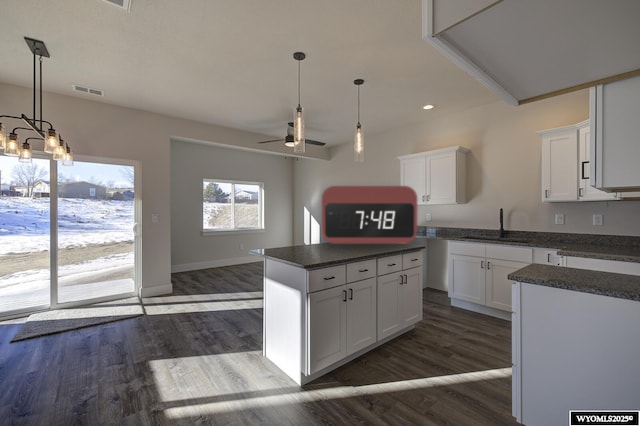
7:48
